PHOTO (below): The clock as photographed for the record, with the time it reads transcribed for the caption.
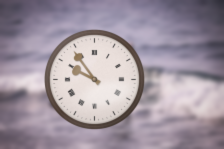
9:54
